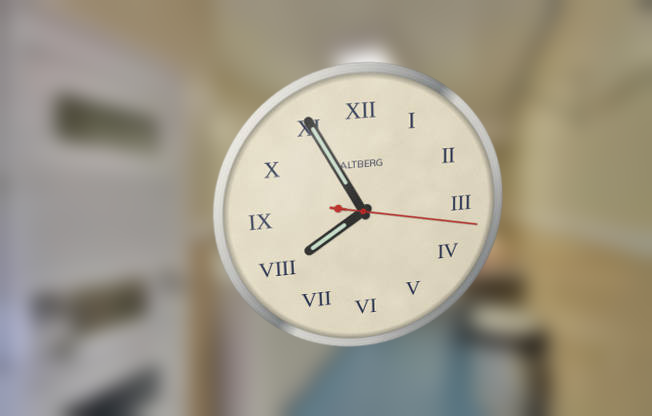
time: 7:55:17
